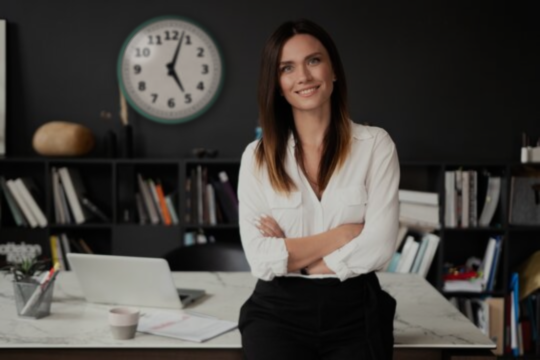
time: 5:03
